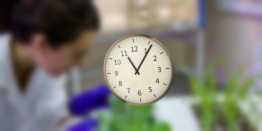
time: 11:06
